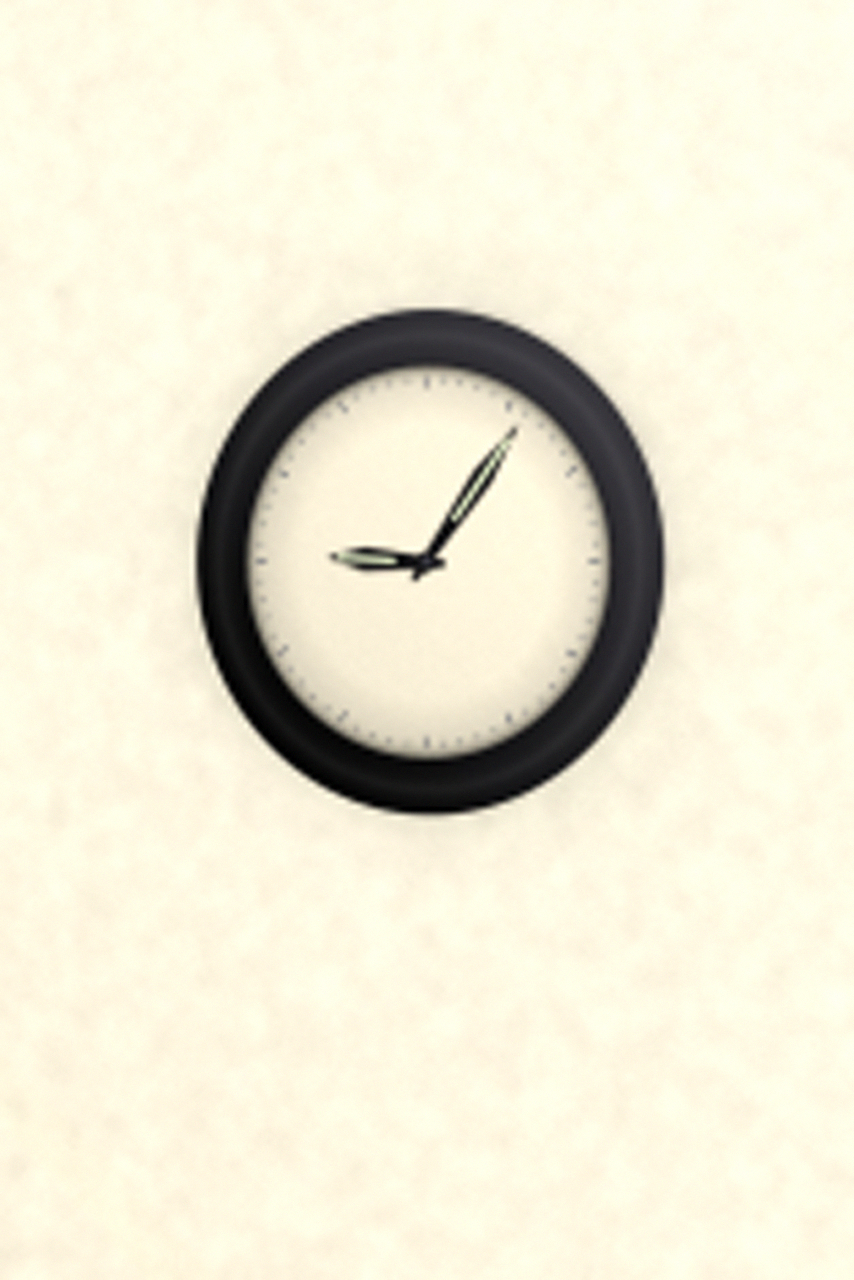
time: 9:06
